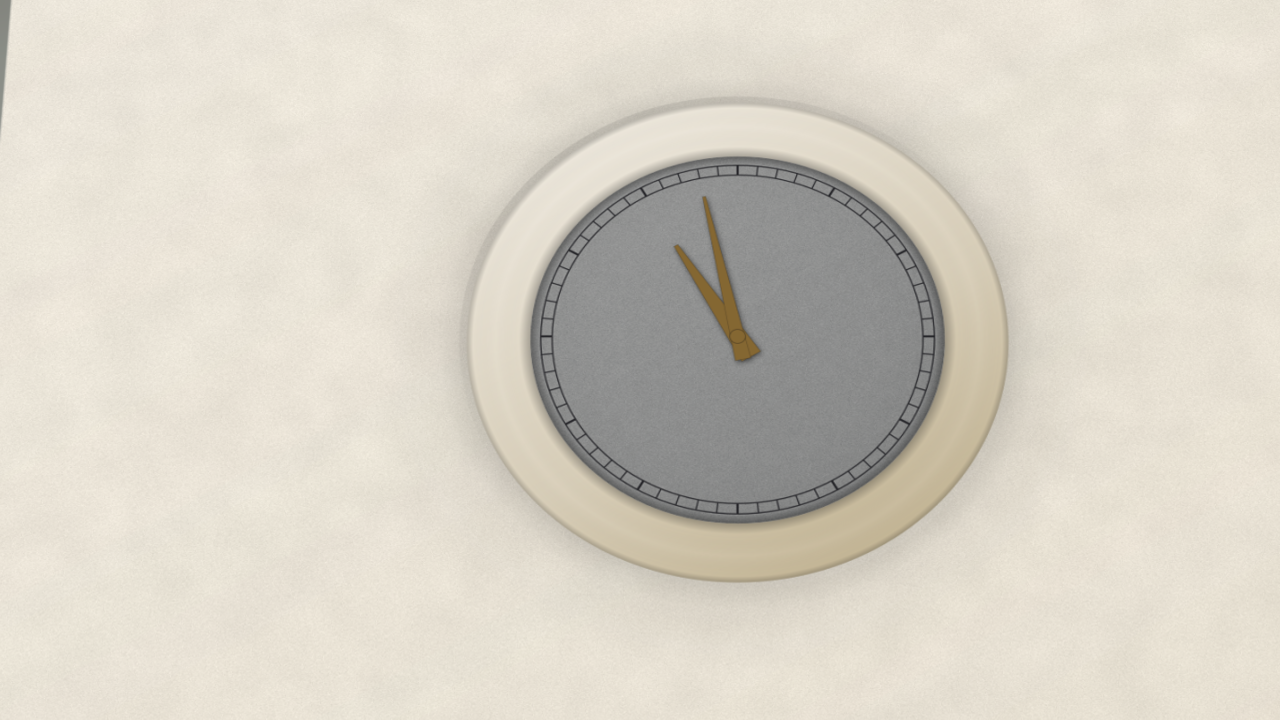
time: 10:58
